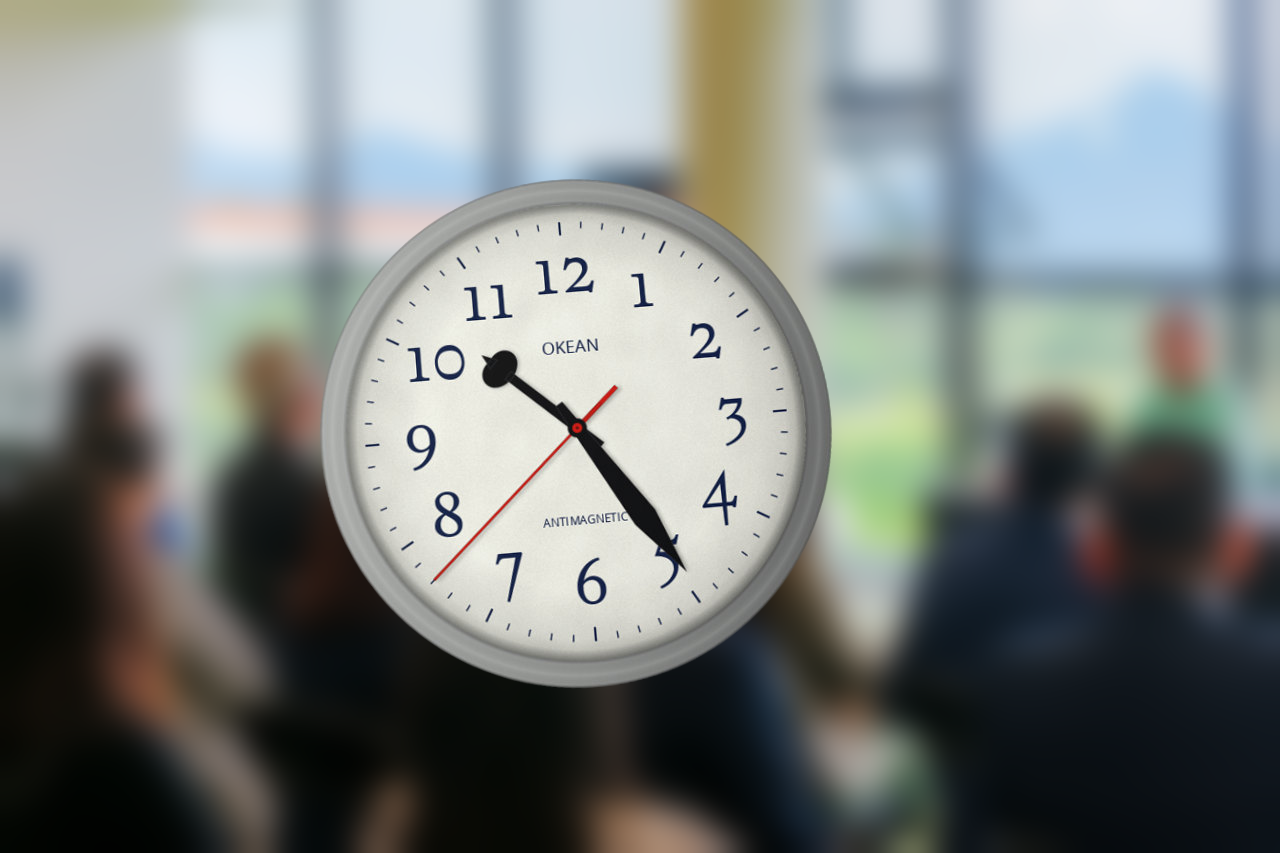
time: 10:24:38
